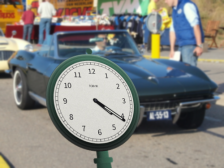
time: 4:21
